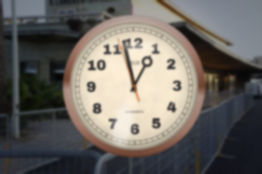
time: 12:57:57
